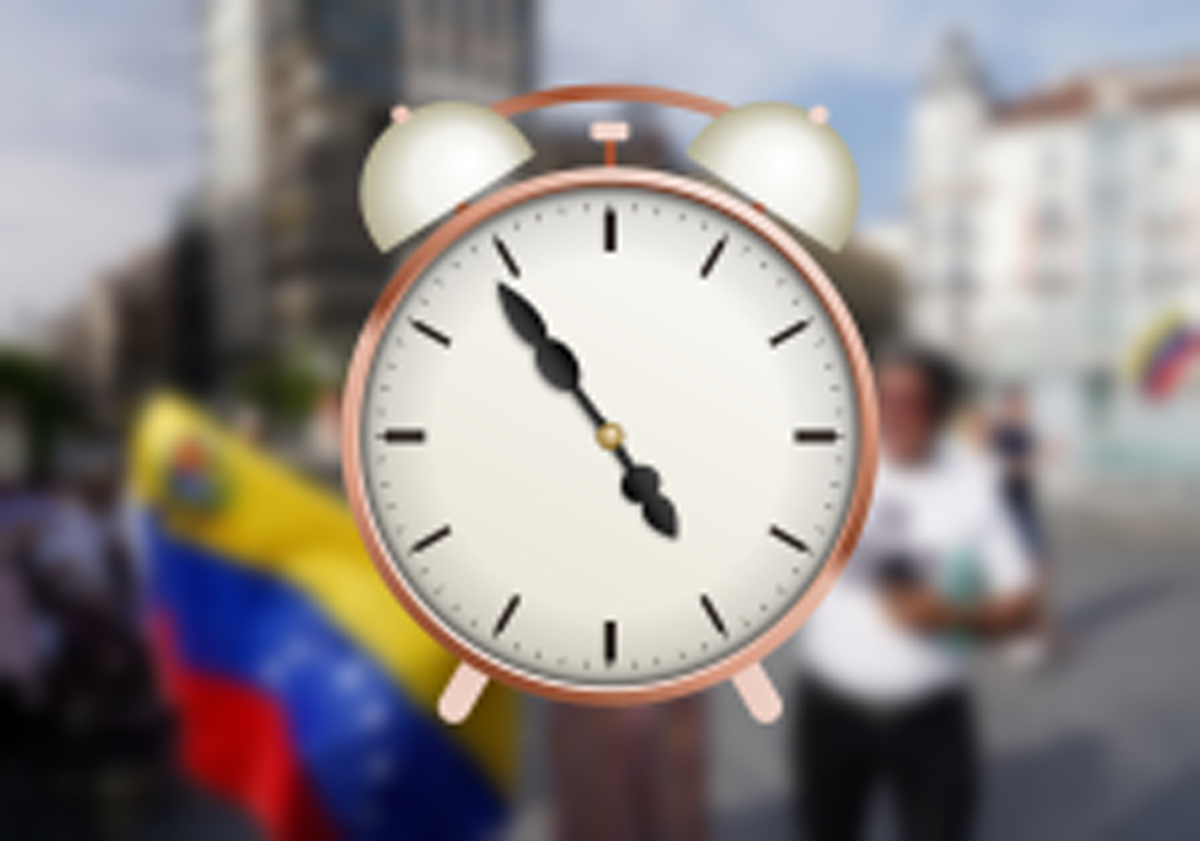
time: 4:54
